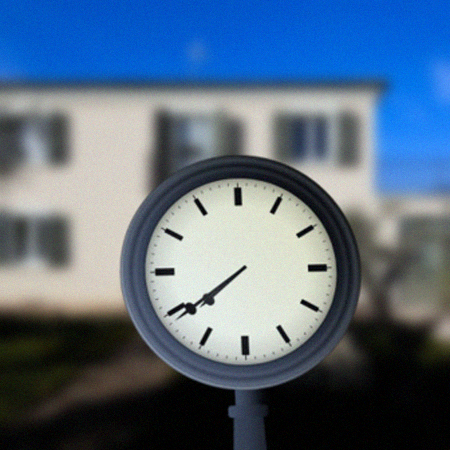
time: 7:39
